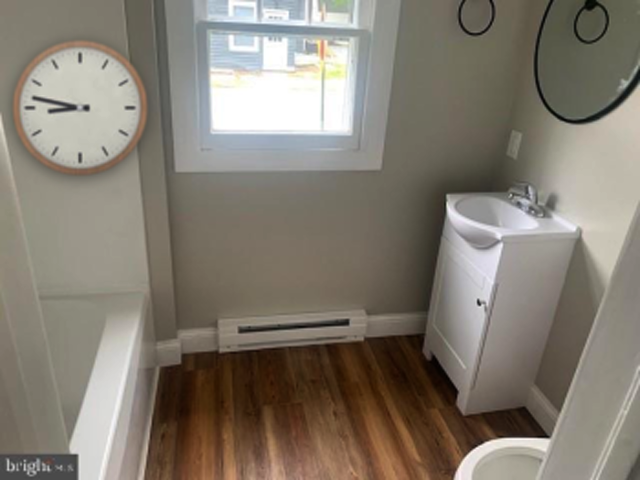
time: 8:47
